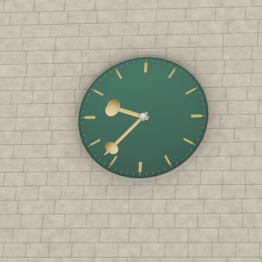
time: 9:37
